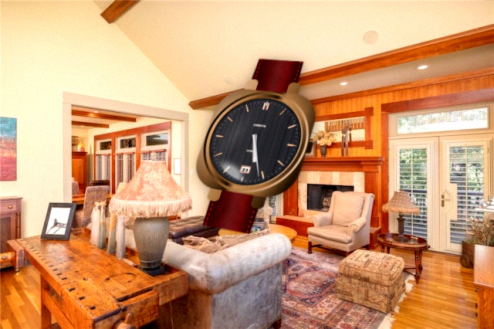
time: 5:26
